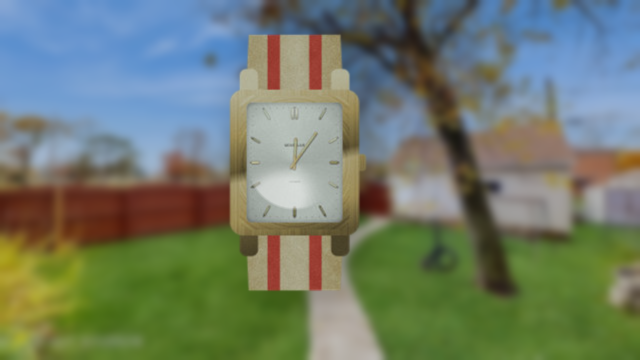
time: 12:06
